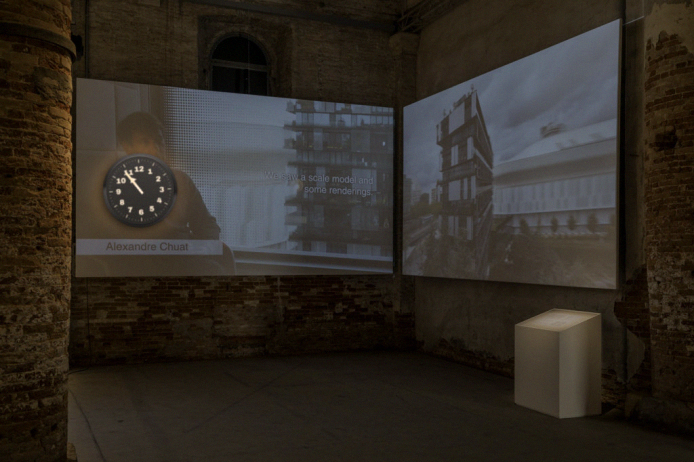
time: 10:54
